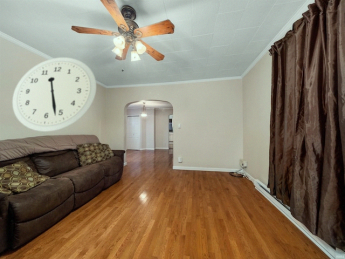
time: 11:27
